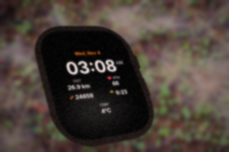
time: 3:08
